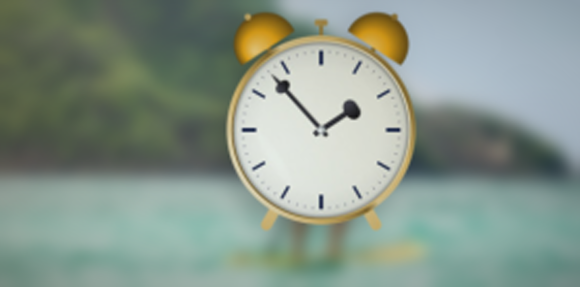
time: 1:53
